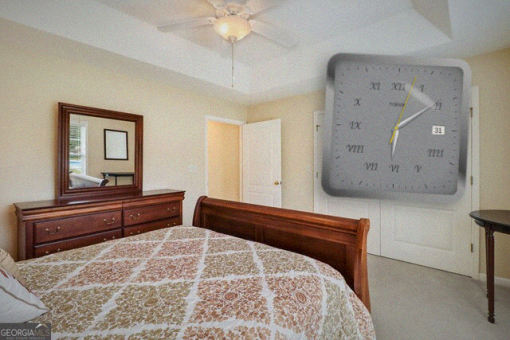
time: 6:09:03
